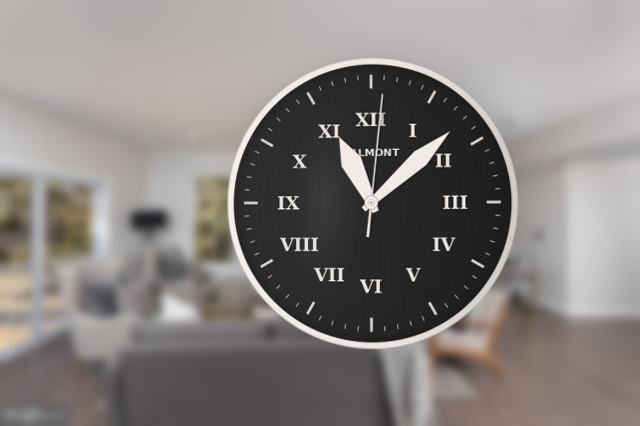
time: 11:08:01
